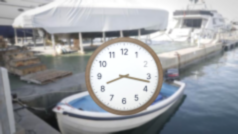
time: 8:17
